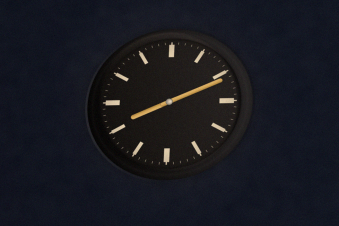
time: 8:11
